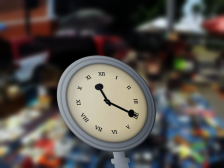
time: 11:20
